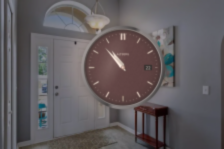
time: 10:53
